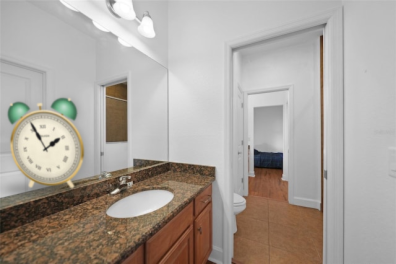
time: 1:56
